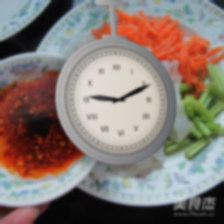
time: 9:11
